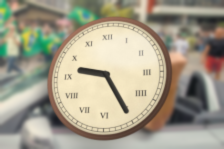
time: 9:25
